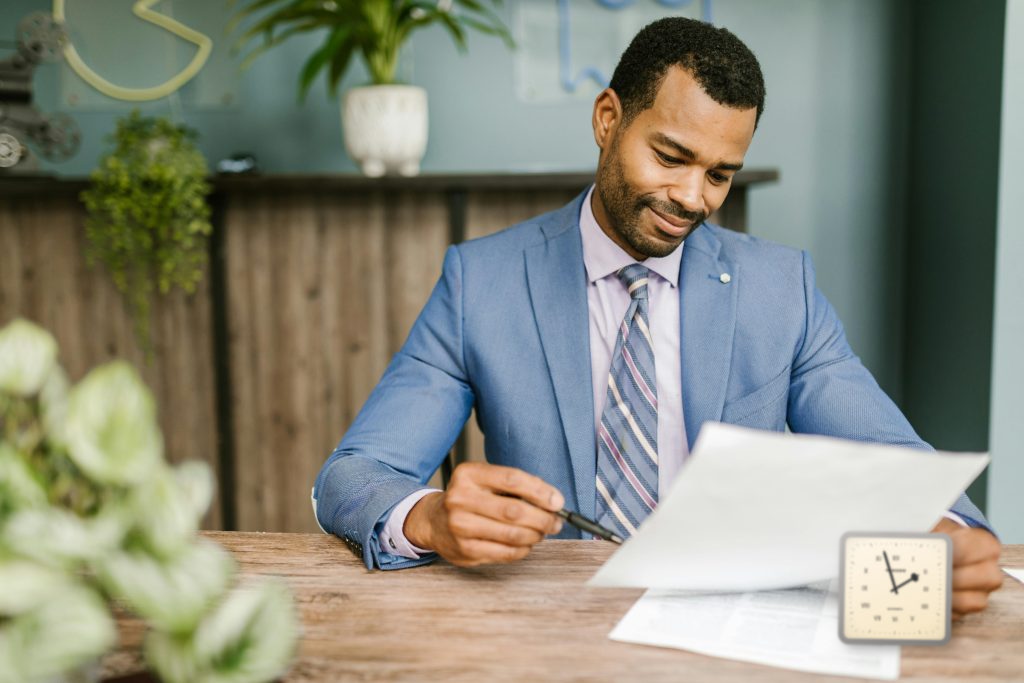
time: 1:57
